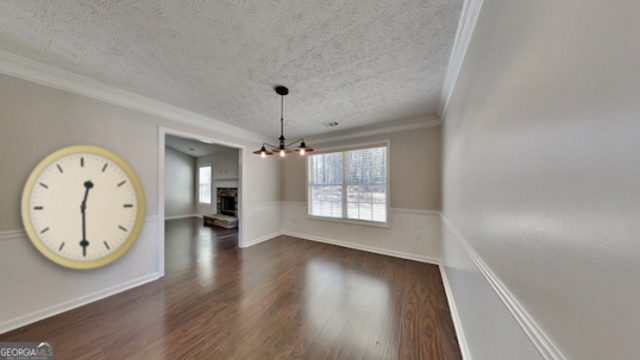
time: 12:30
